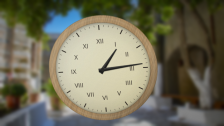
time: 1:14
